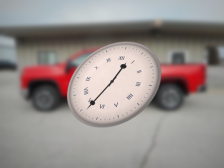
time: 12:34
